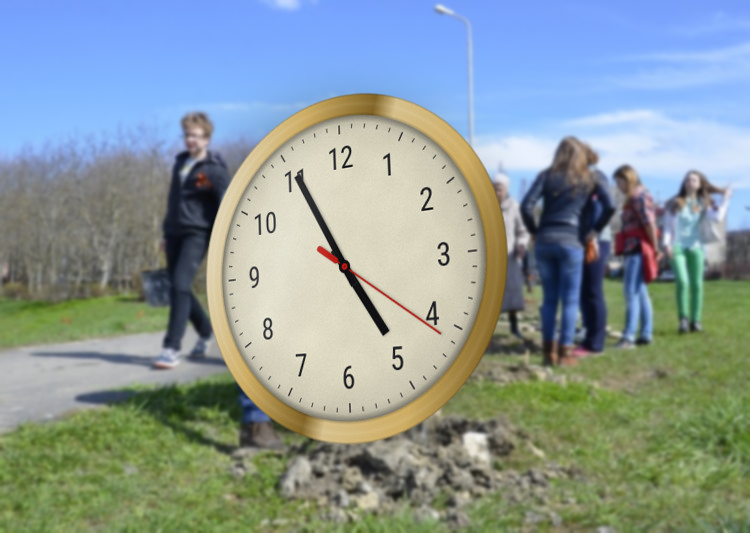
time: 4:55:21
